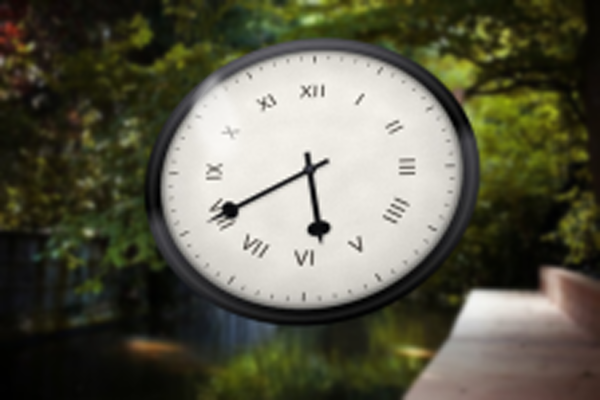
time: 5:40
